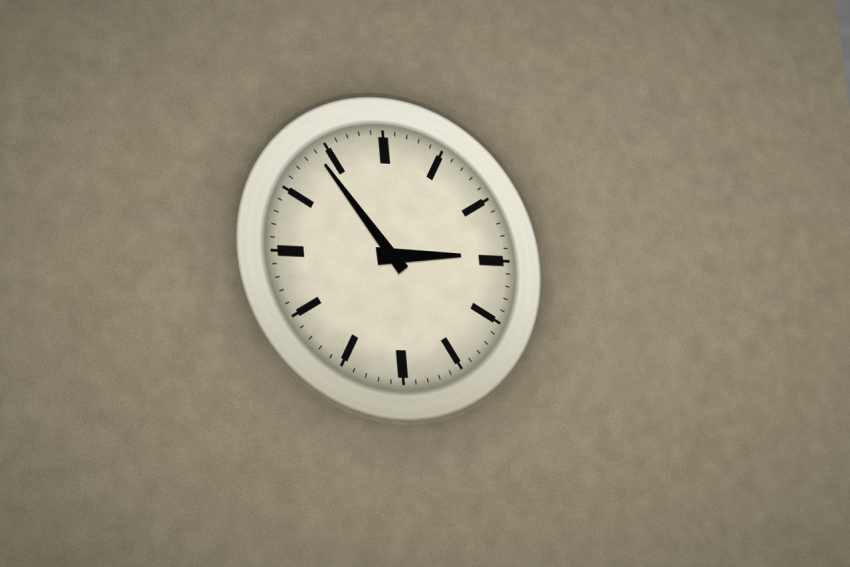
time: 2:54
